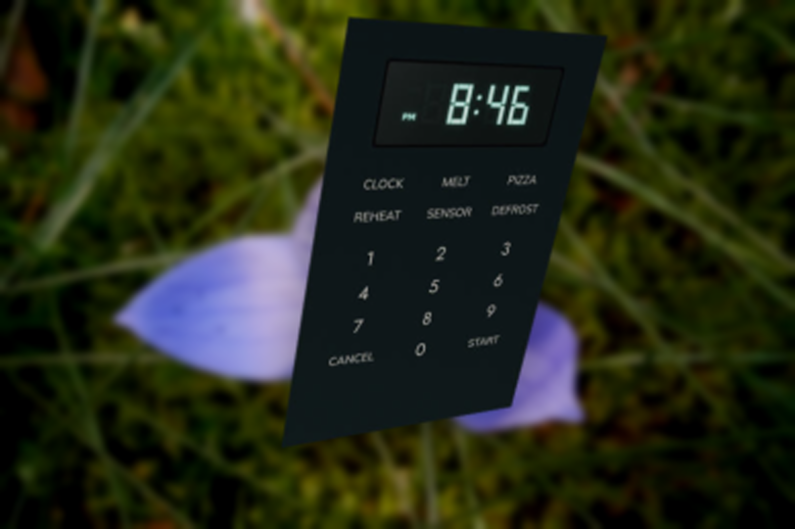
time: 8:46
